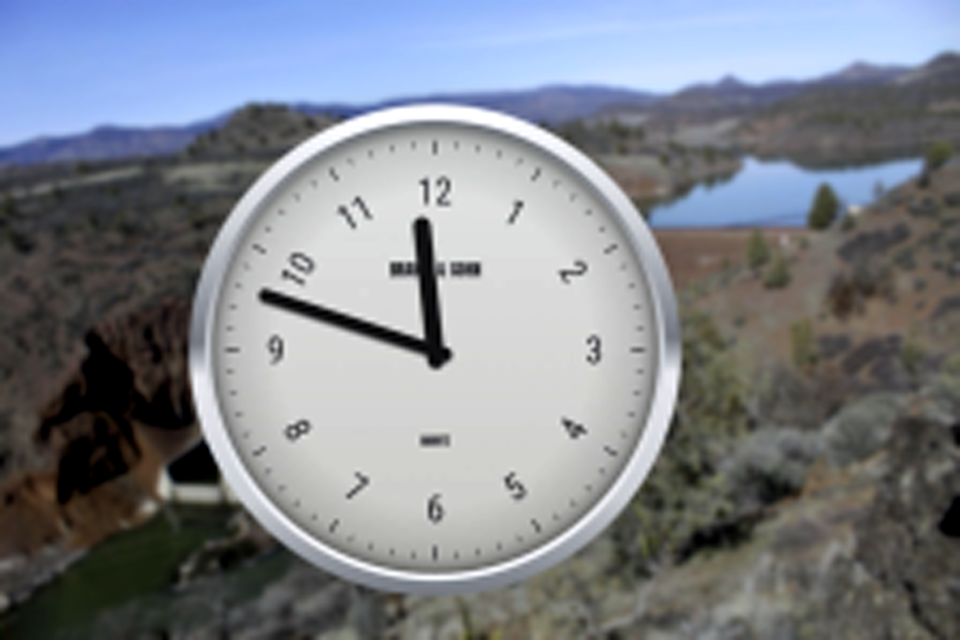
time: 11:48
